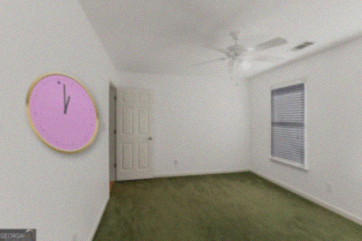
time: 1:02
